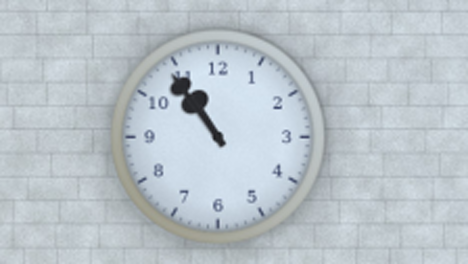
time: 10:54
